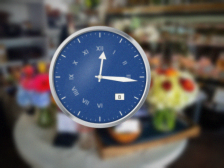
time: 12:16
